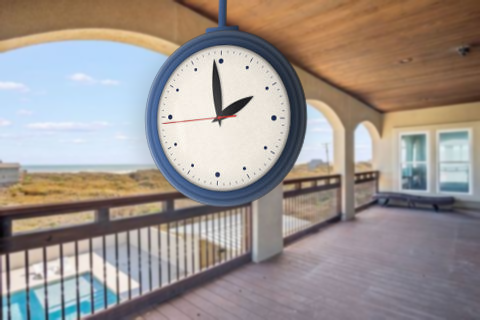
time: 1:58:44
